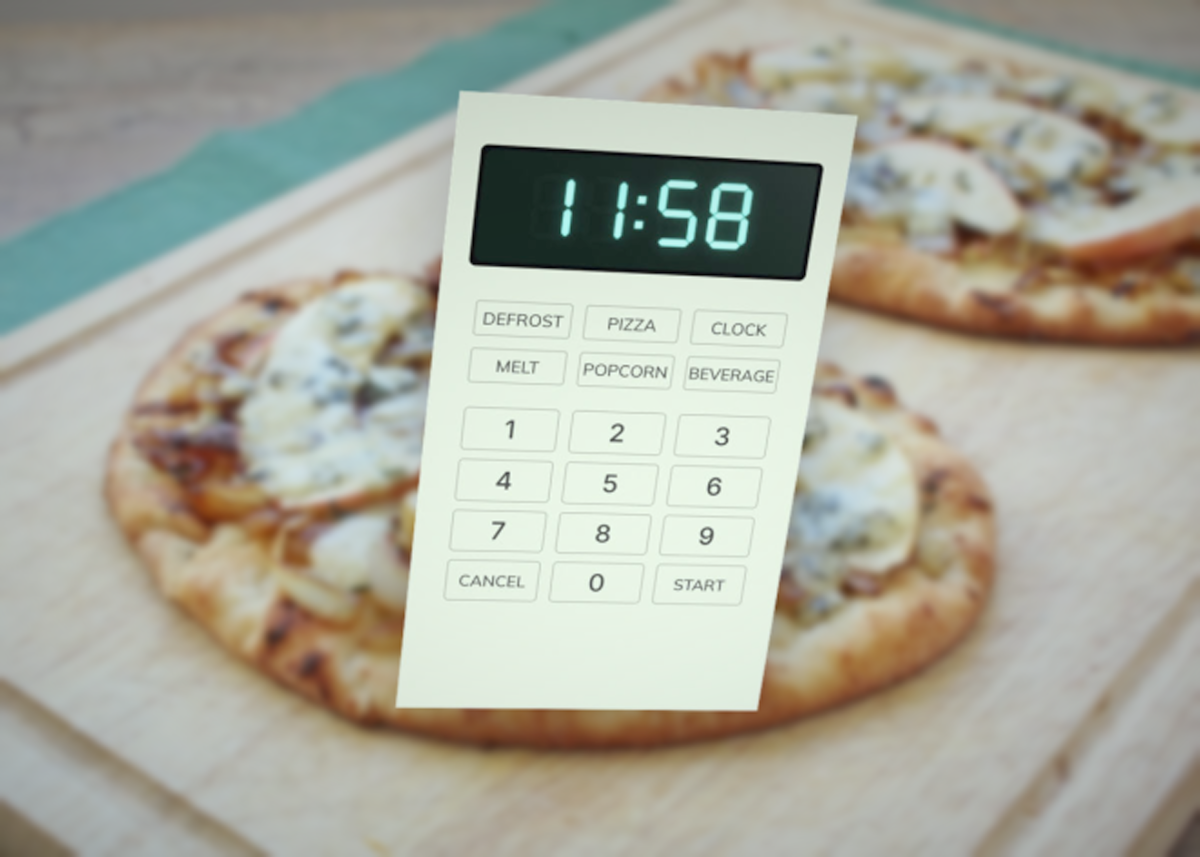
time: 11:58
